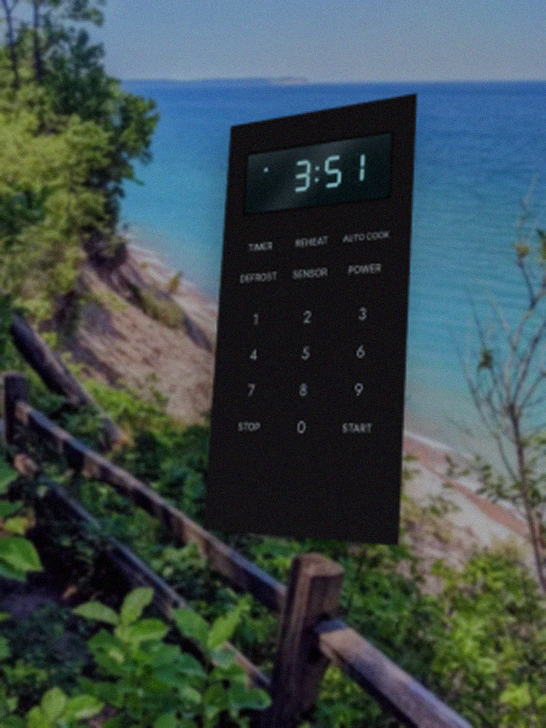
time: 3:51
